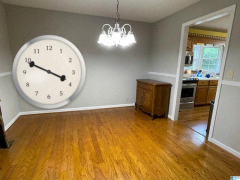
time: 3:49
